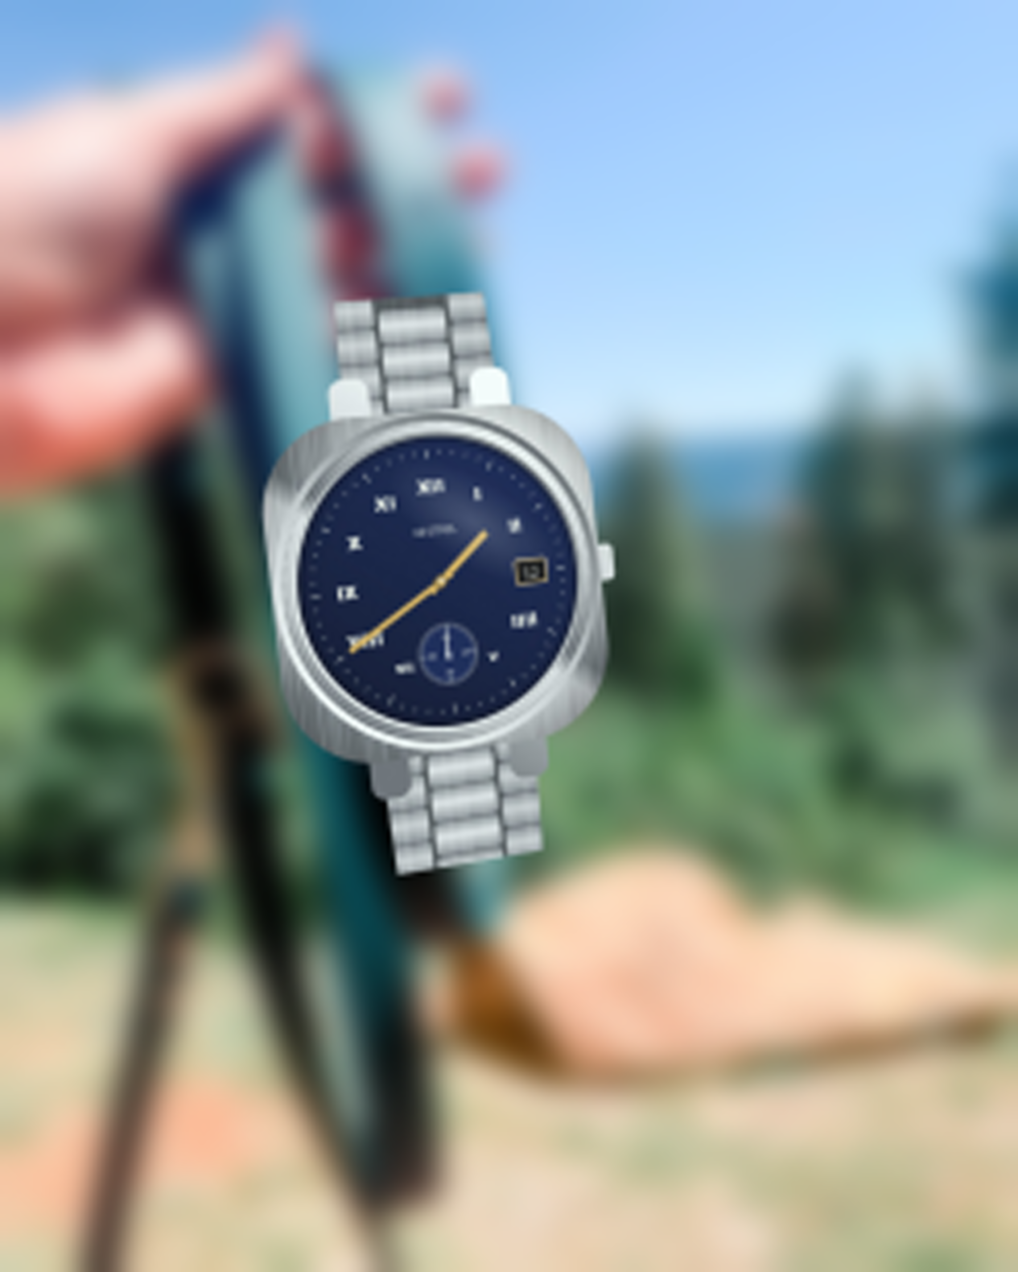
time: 1:40
